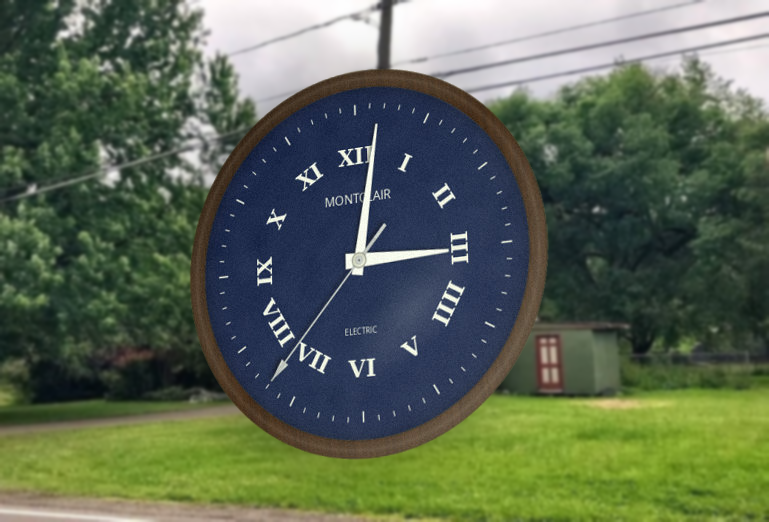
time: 3:01:37
